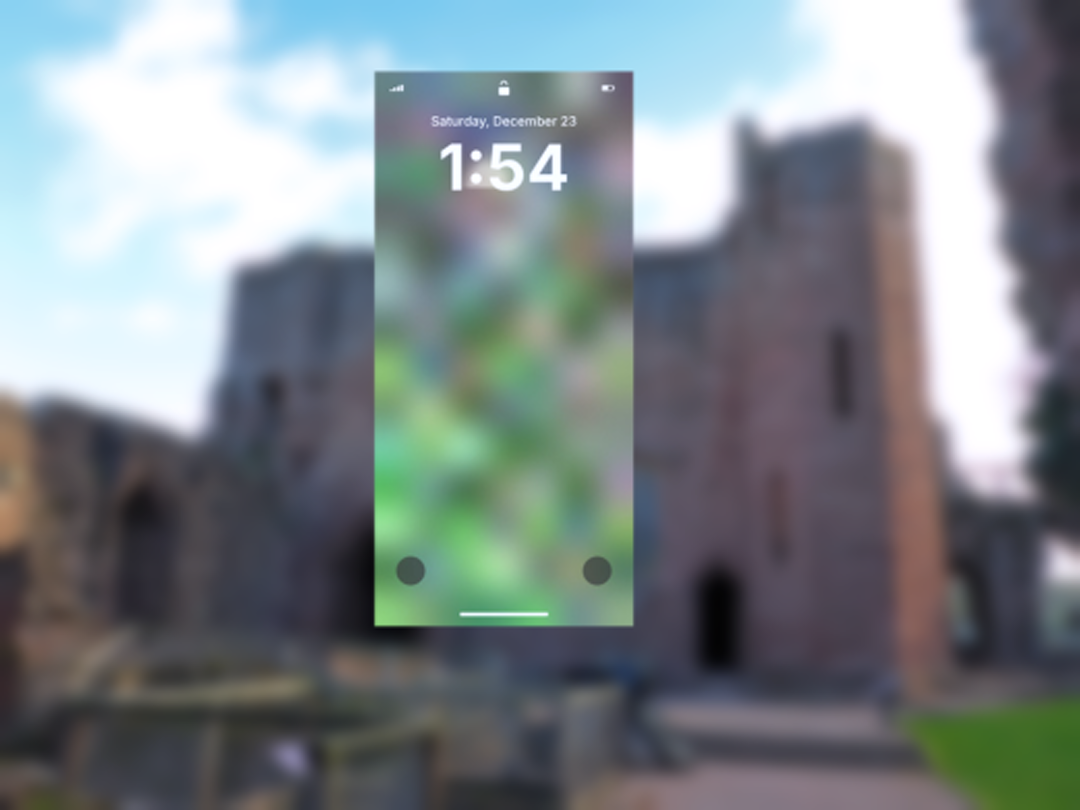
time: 1:54
